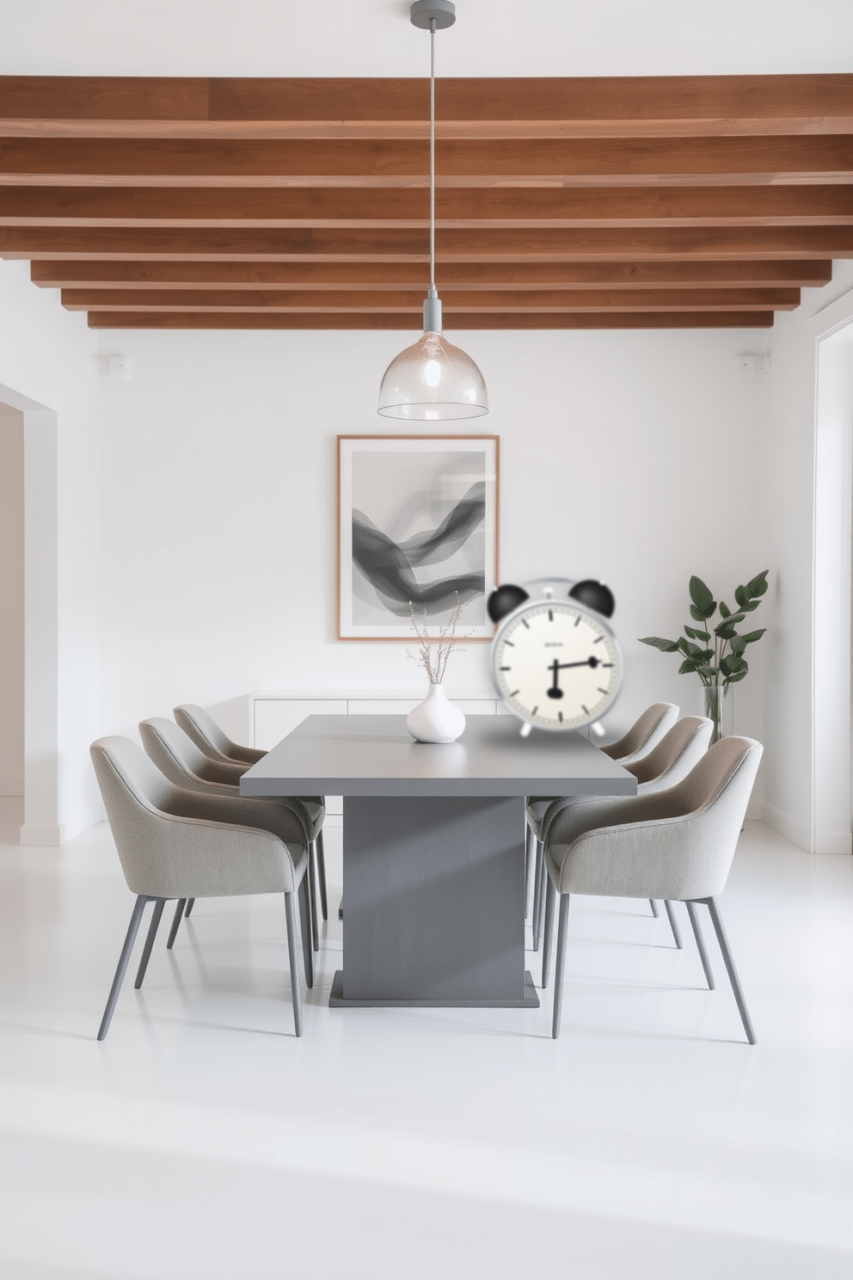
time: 6:14
